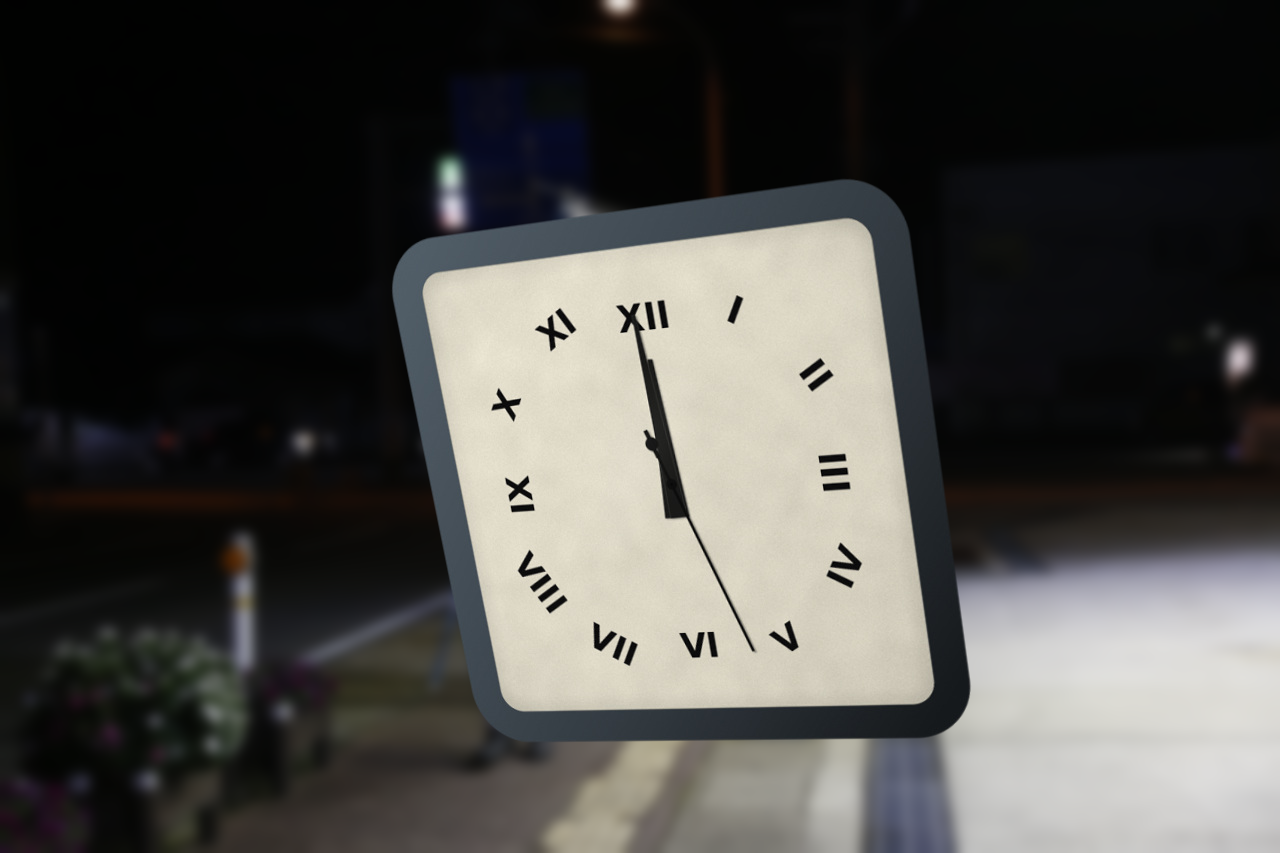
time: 11:59:27
